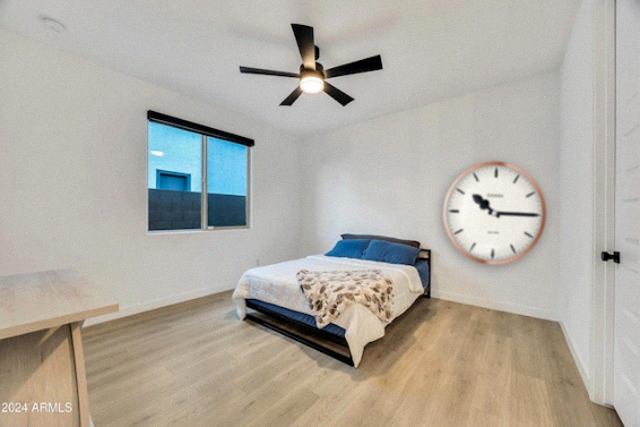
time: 10:15
